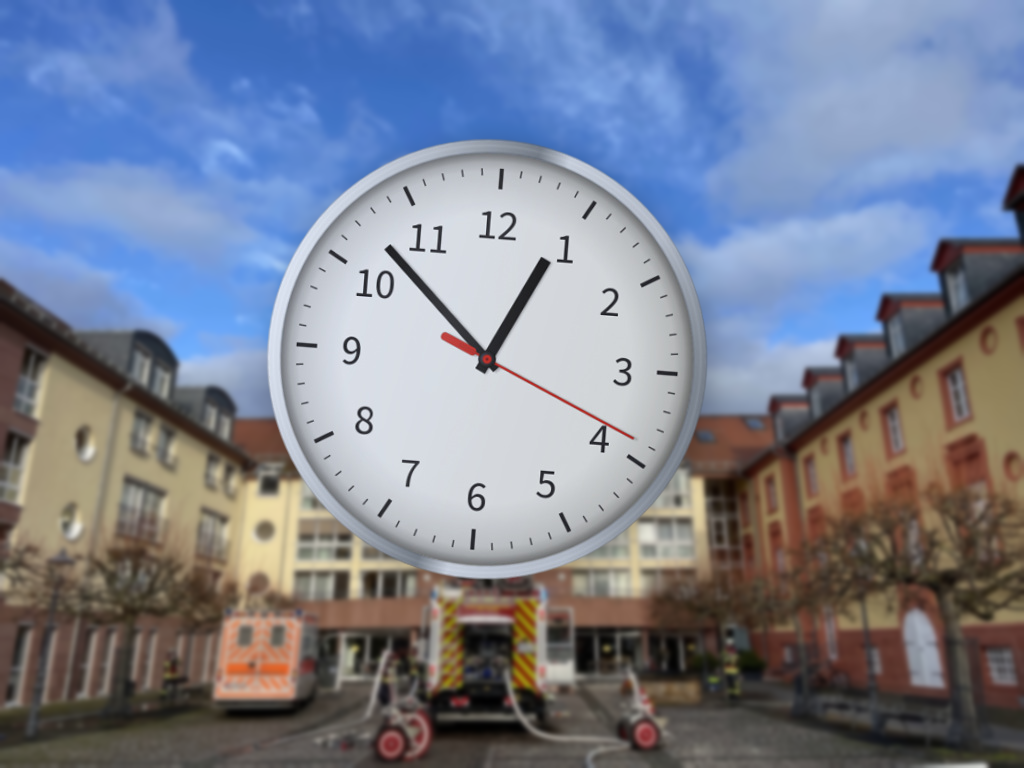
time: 12:52:19
